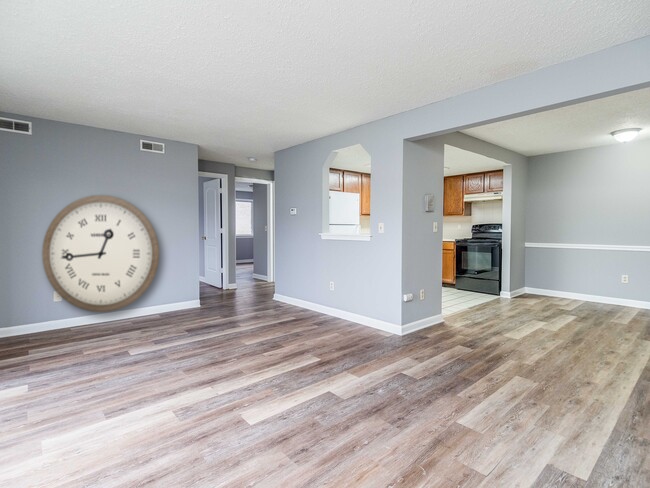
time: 12:44
